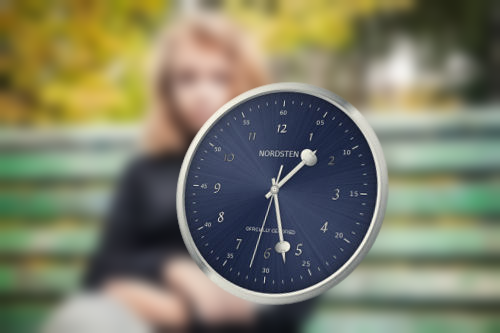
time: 1:27:32
